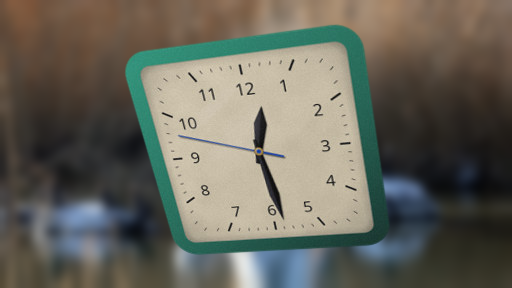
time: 12:28:48
